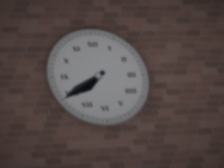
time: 7:40
